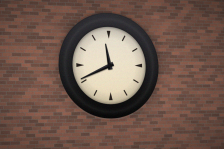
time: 11:41
